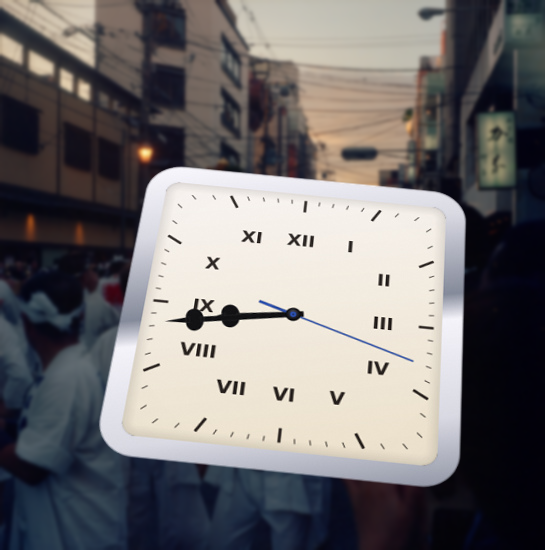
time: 8:43:18
